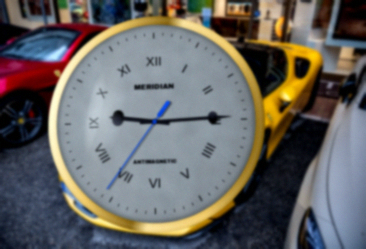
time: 9:14:36
